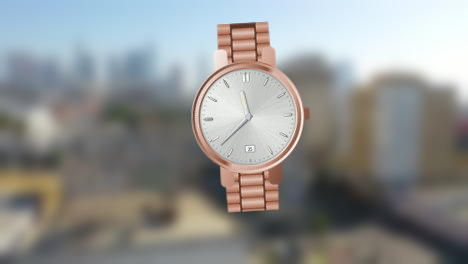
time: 11:38
